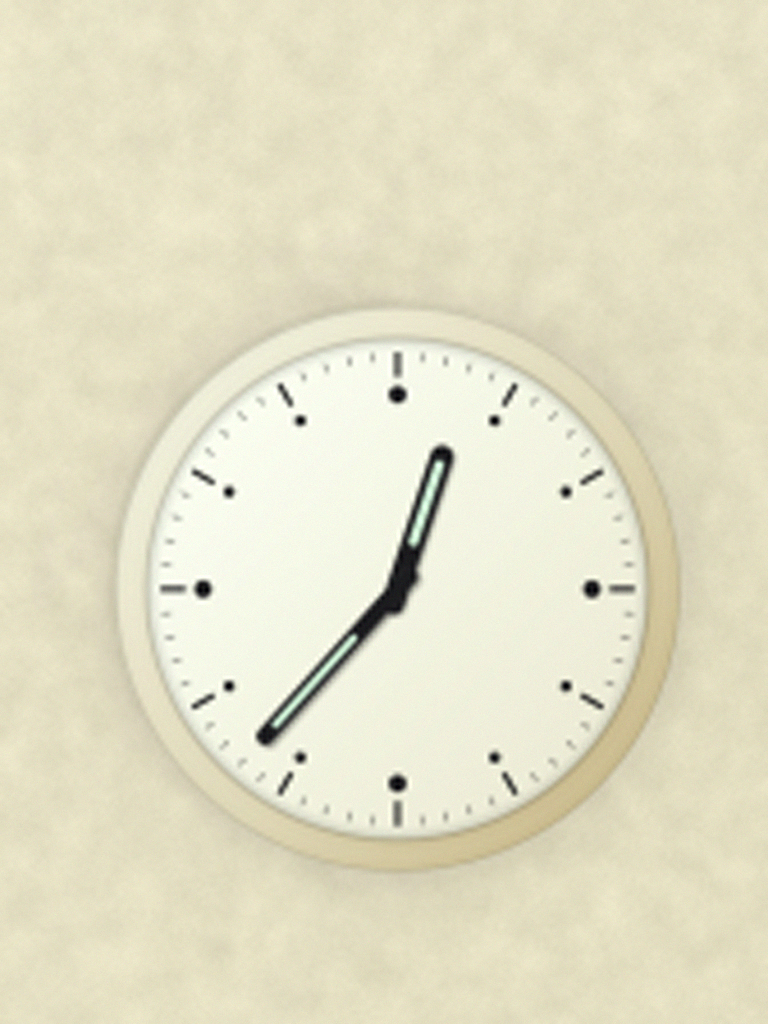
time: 12:37
